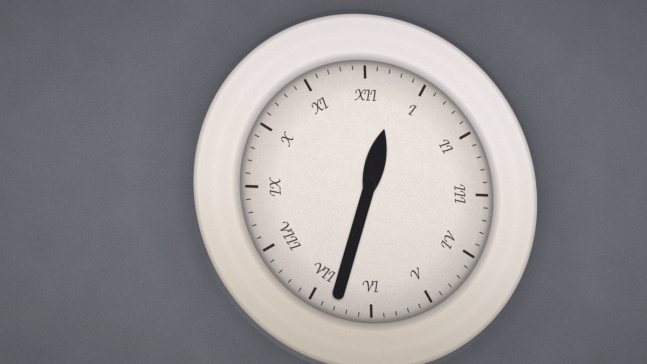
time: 12:33
